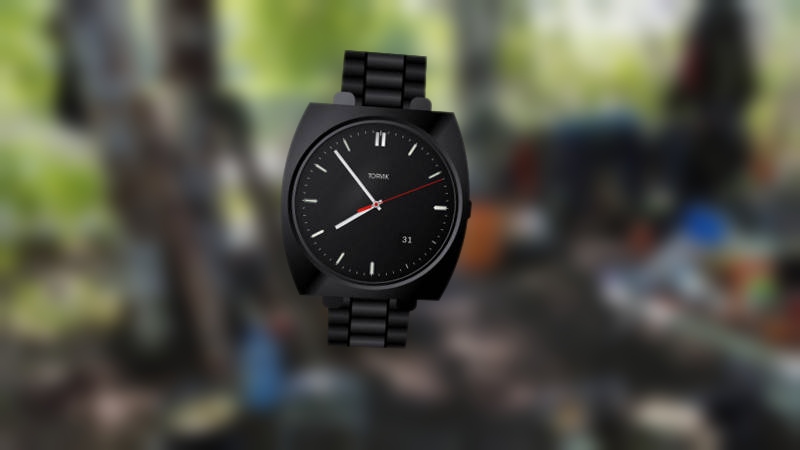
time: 7:53:11
